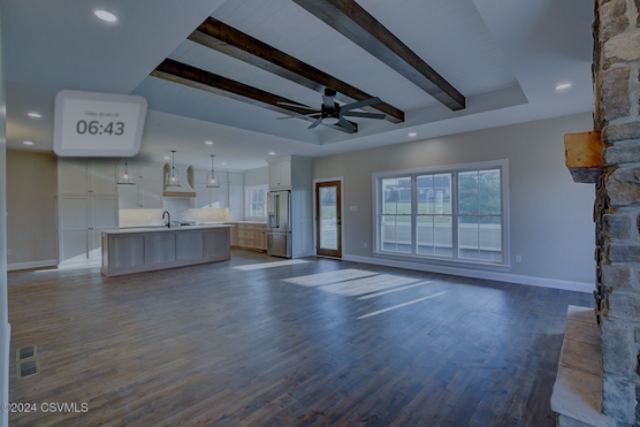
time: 6:43
